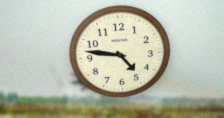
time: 4:47
